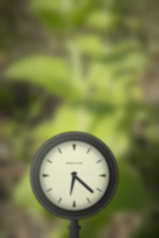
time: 6:22
